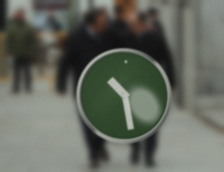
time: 10:28
